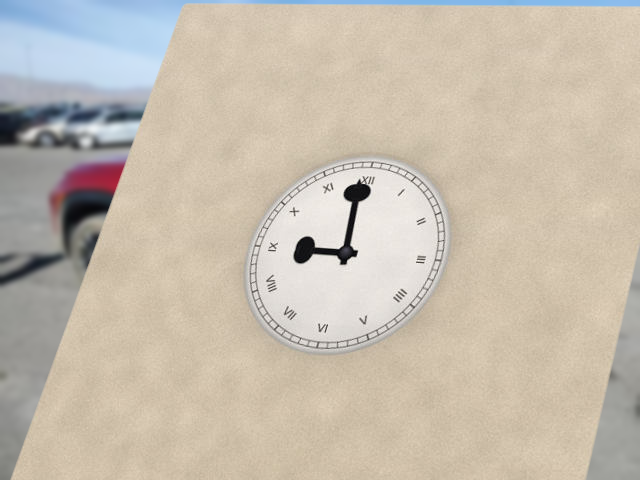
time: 8:59
